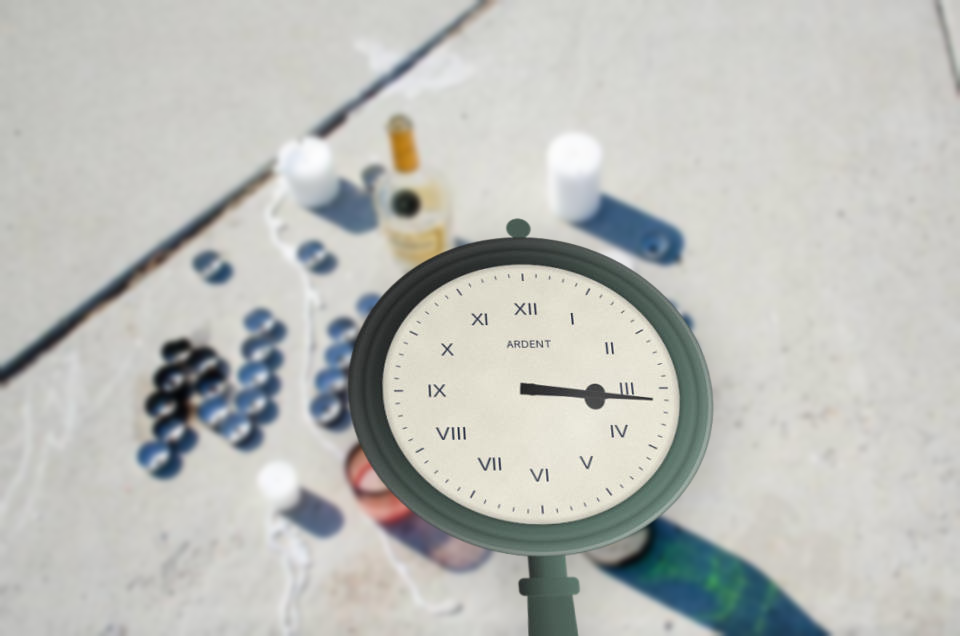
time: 3:16
